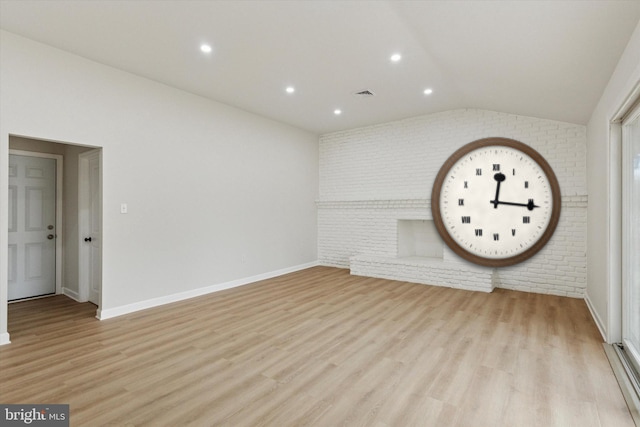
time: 12:16
